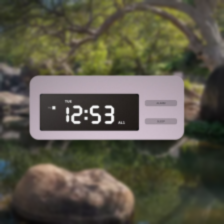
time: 12:53
